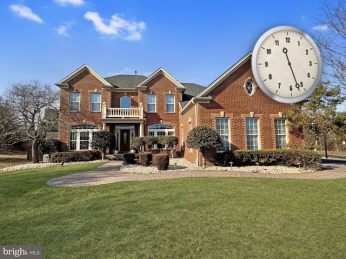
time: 11:27
